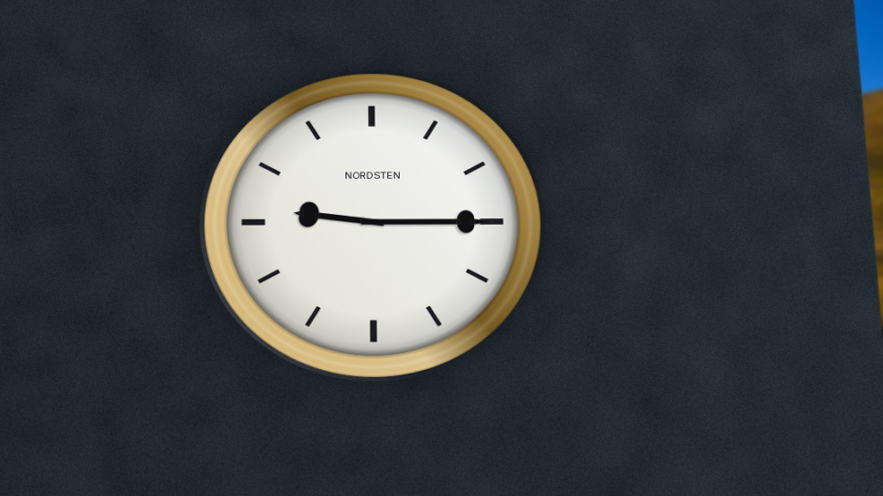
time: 9:15
